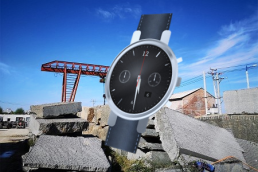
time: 5:29
